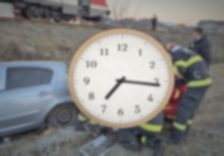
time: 7:16
